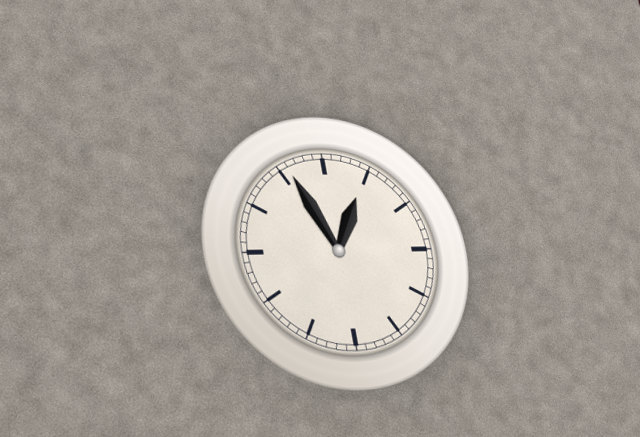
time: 12:56
